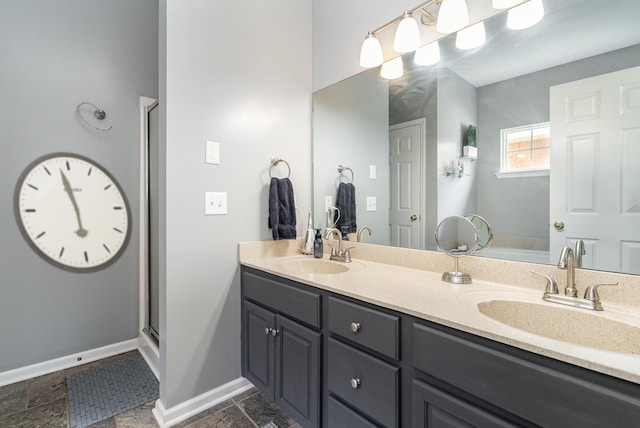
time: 5:58
